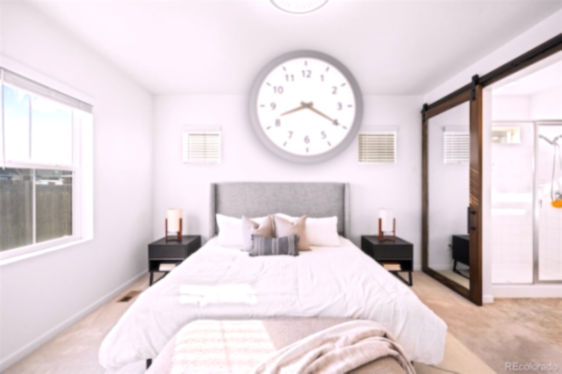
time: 8:20
